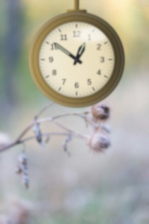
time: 12:51
